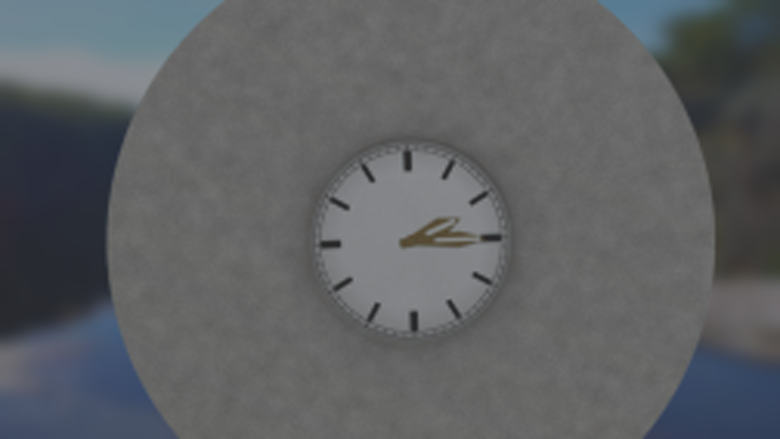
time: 2:15
